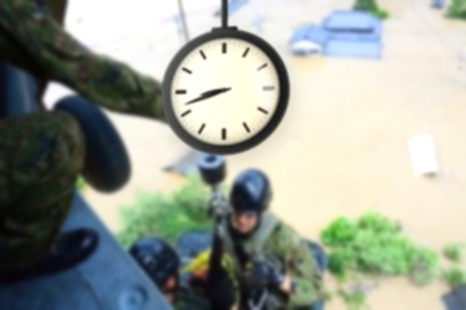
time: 8:42
